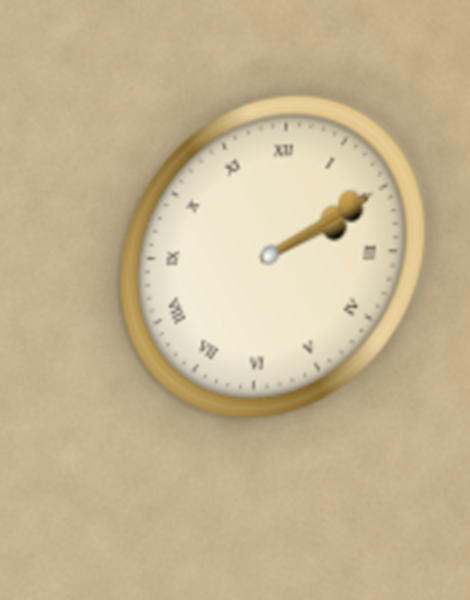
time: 2:10
